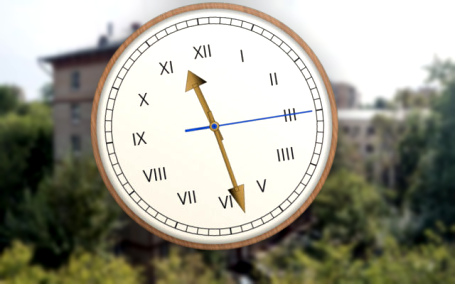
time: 11:28:15
